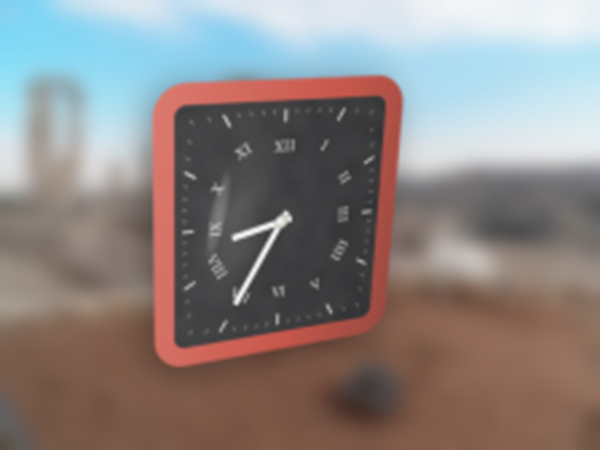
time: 8:35
